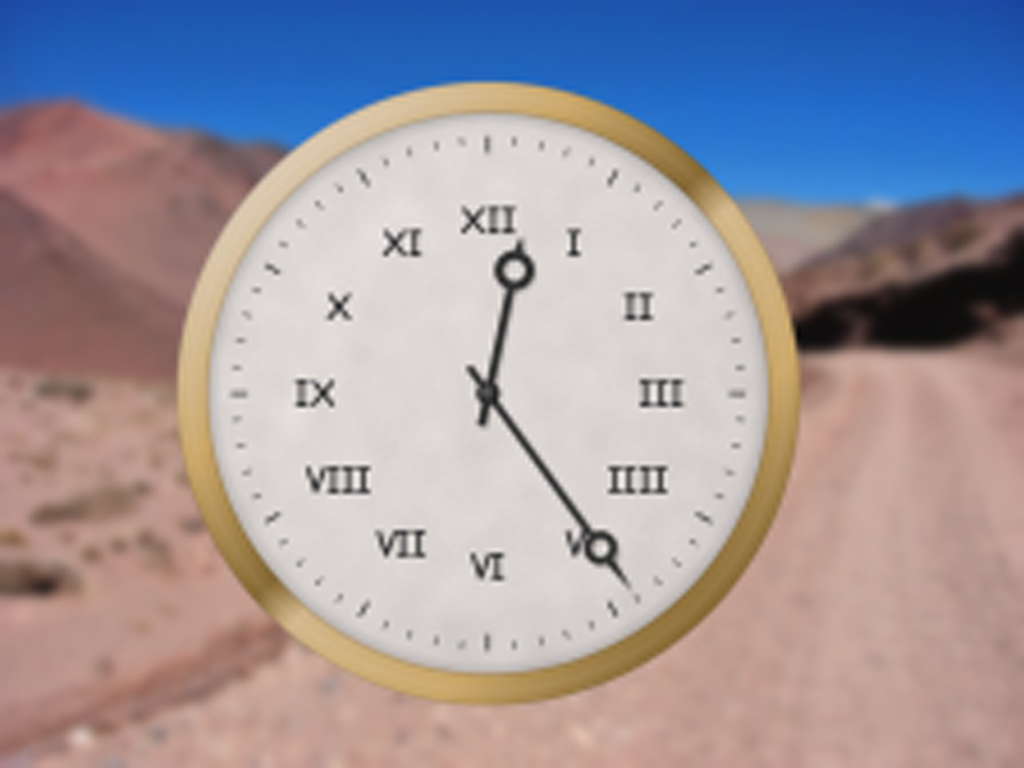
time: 12:24
